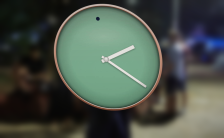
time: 2:22
